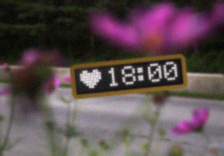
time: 18:00
